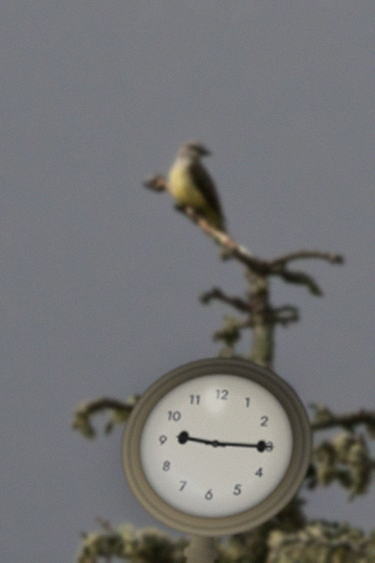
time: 9:15
